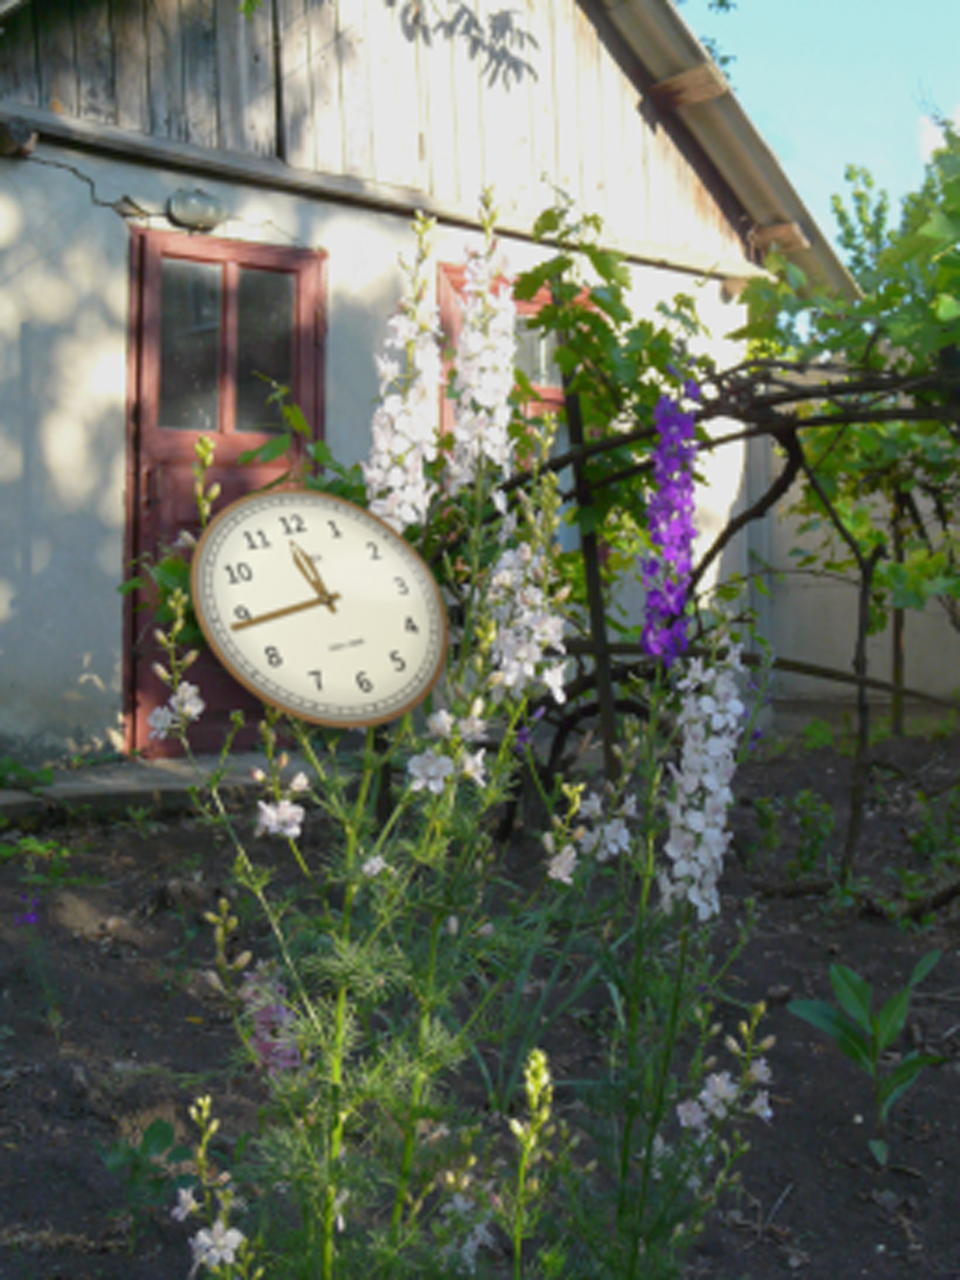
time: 11:44
